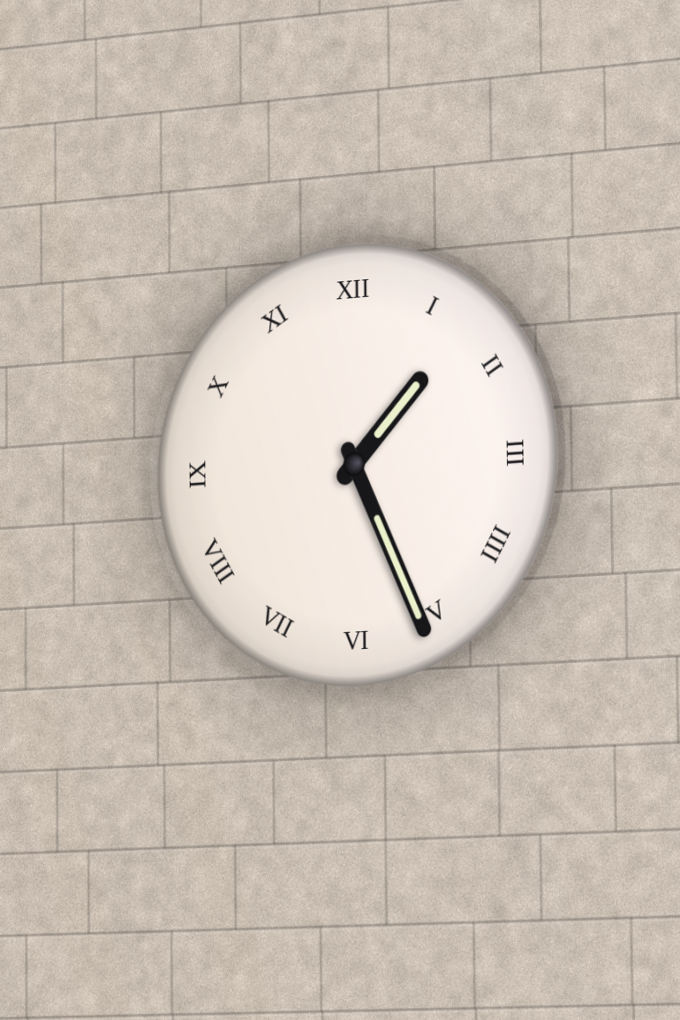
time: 1:26
